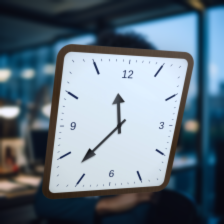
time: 11:37
